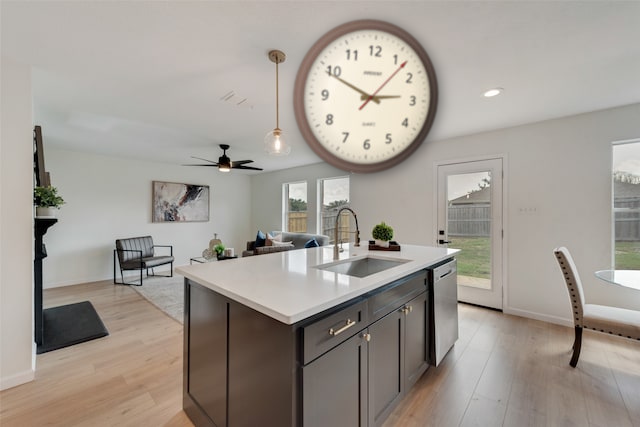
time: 2:49:07
